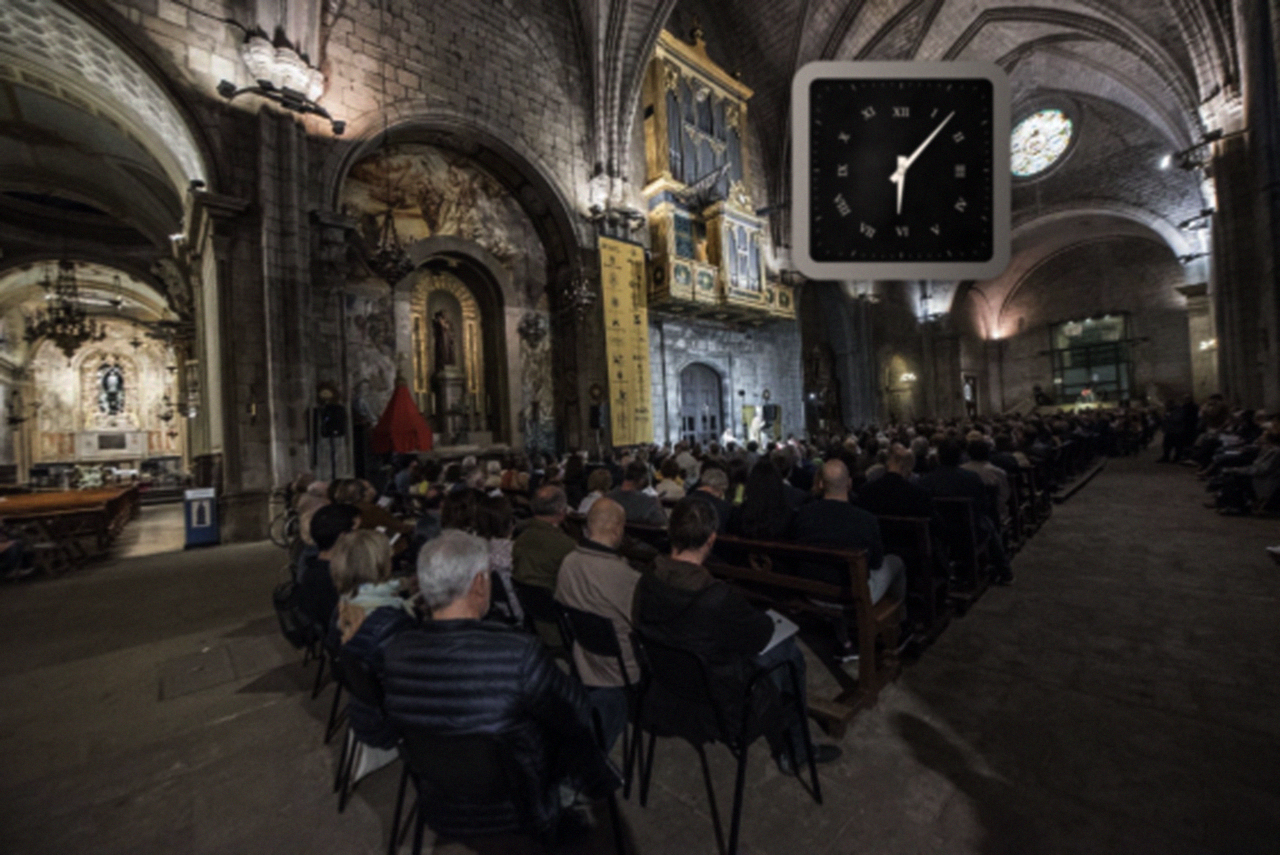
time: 6:07
